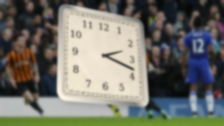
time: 2:18
